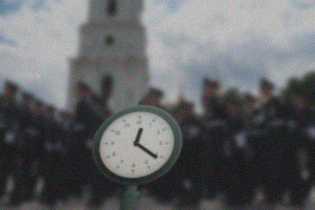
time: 12:21
